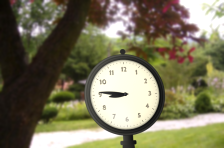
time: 8:46
